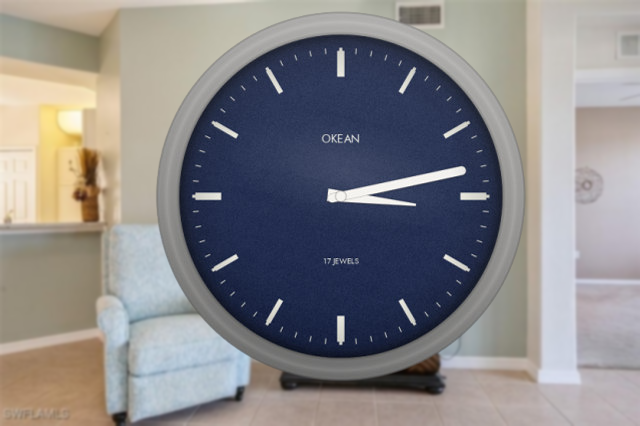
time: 3:13
